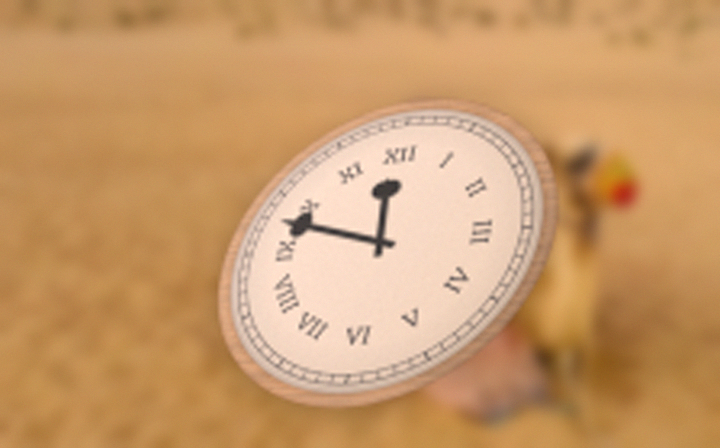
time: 11:48
